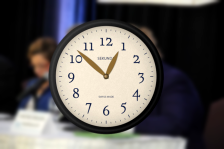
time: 12:52
